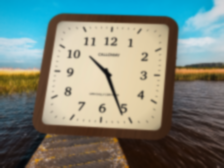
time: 10:26
